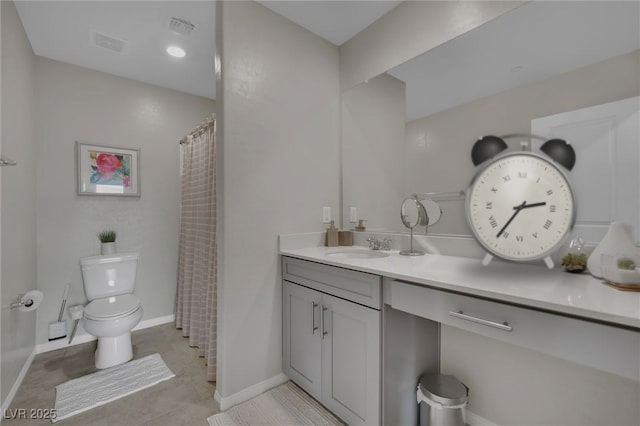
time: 2:36
